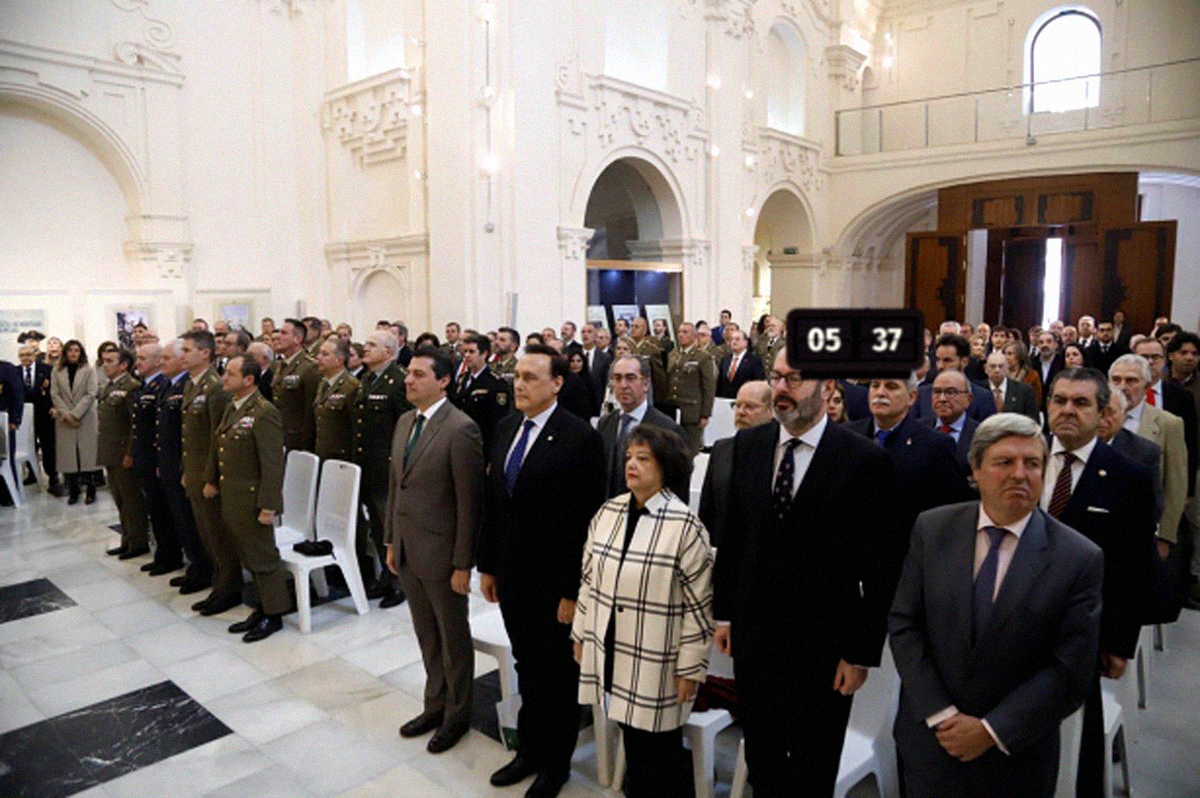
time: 5:37
